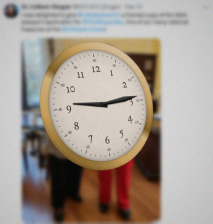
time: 9:14
